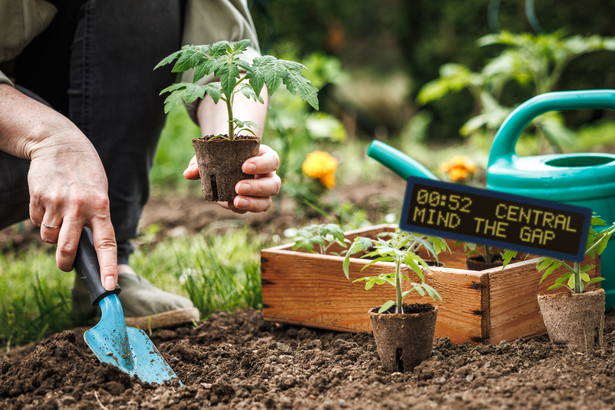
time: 0:52
